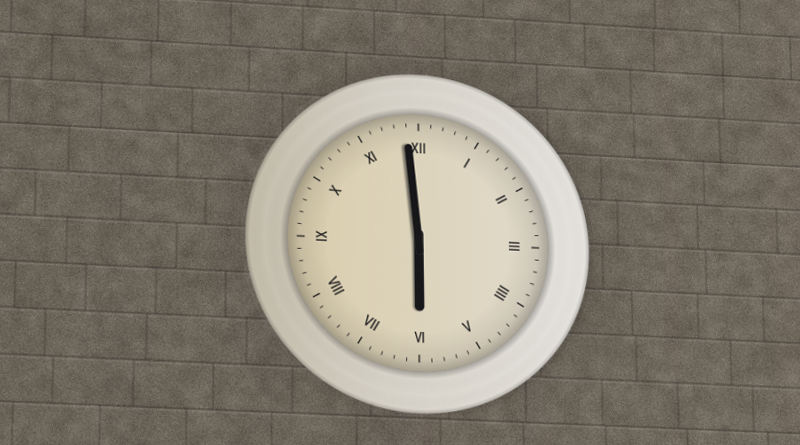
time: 5:59
